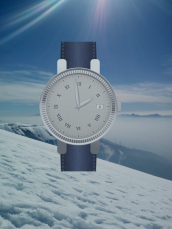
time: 1:59
